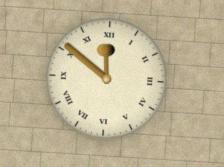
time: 11:51
